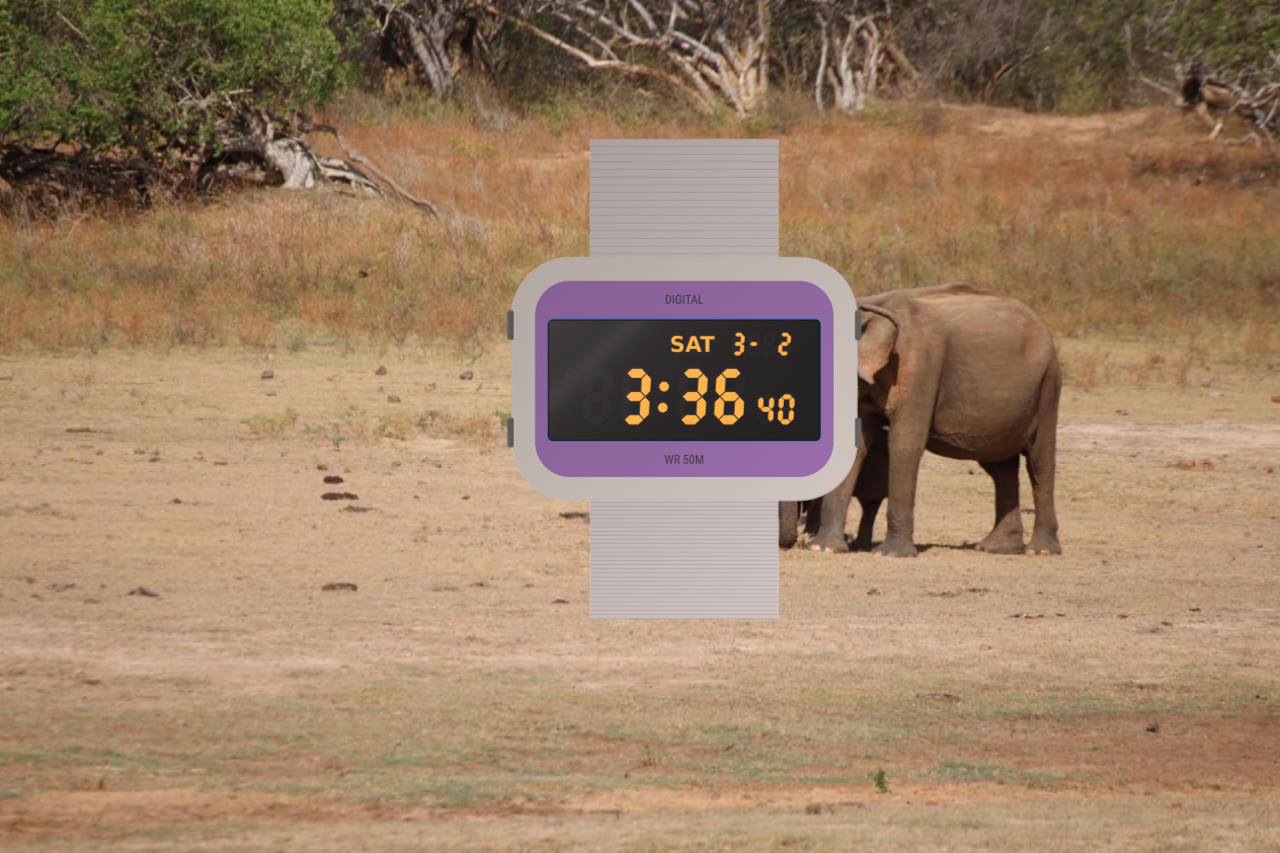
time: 3:36:40
